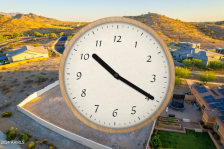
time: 10:20
